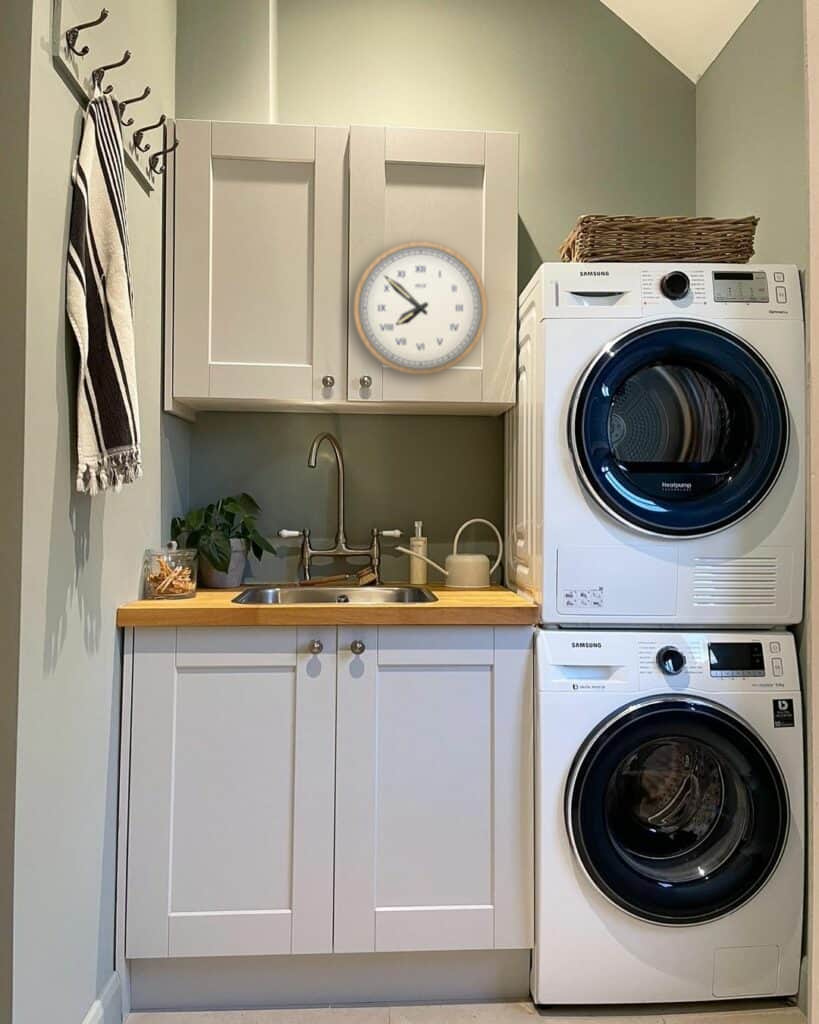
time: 7:52
